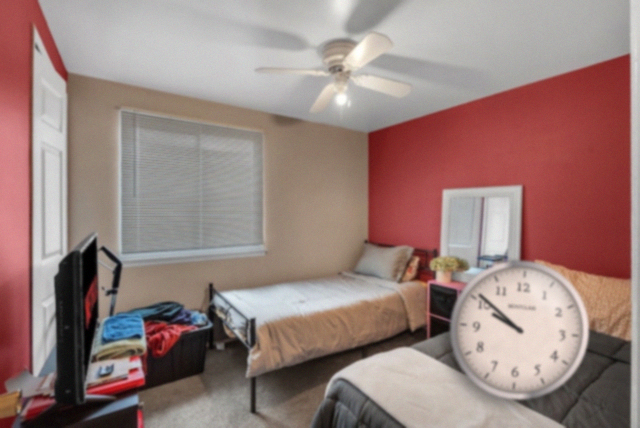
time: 9:51
